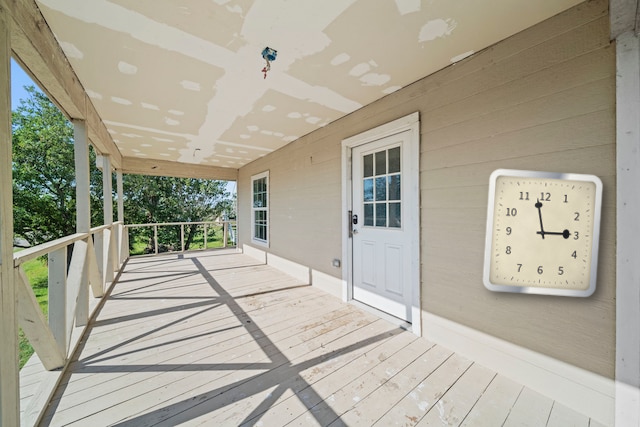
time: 2:58
